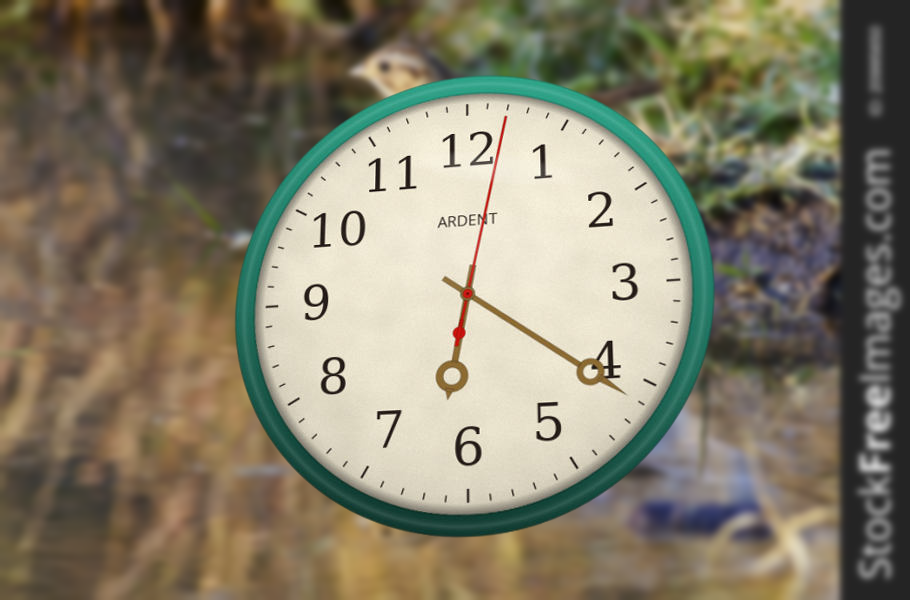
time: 6:21:02
